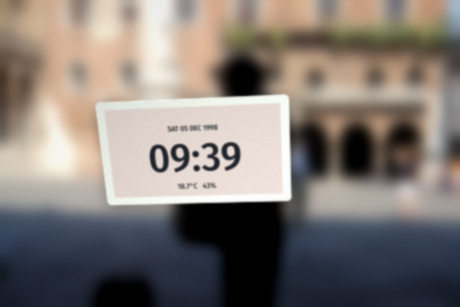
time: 9:39
